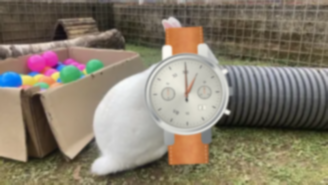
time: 1:00
